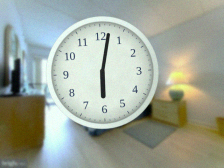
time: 6:02
